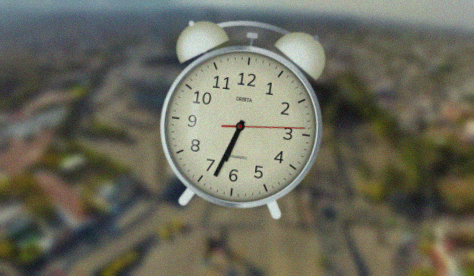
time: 6:33:14
